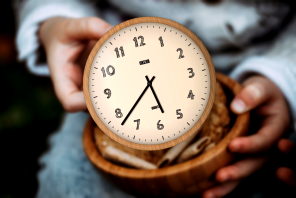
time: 5:38
